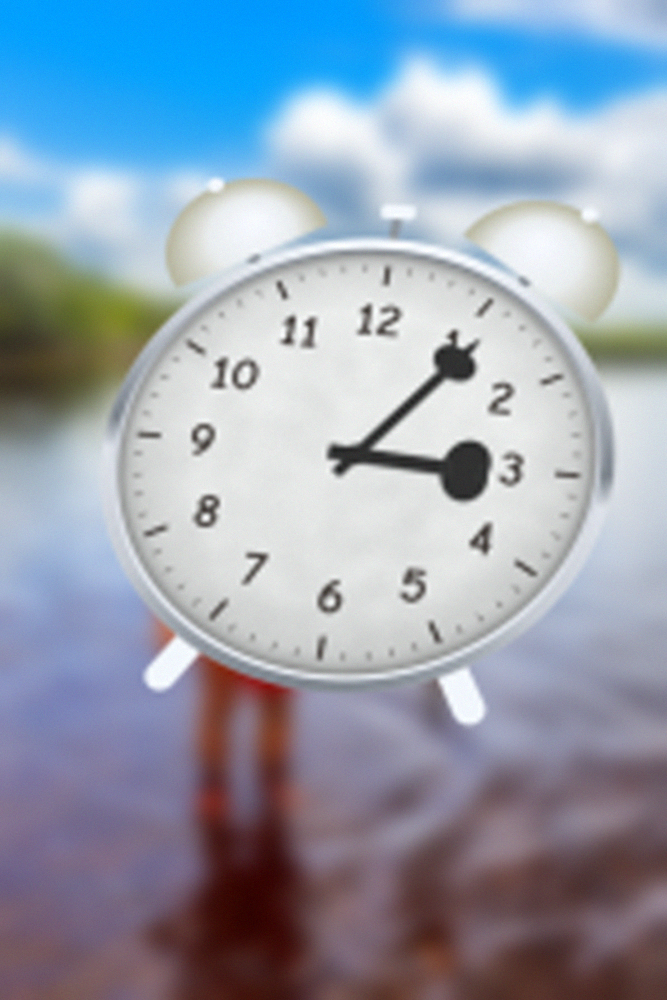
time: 3:06
